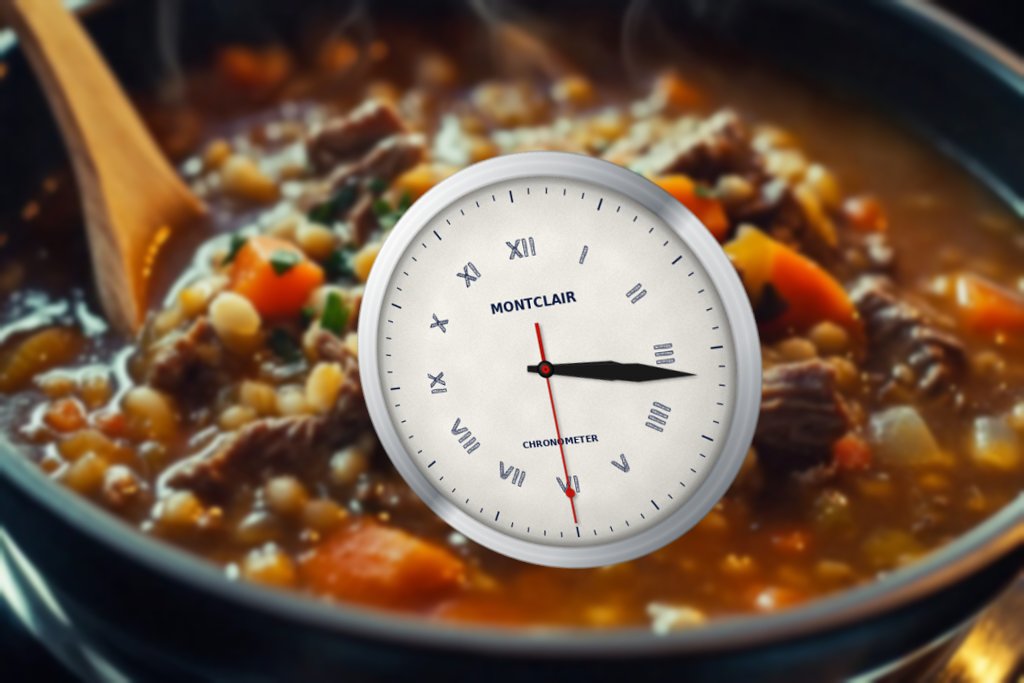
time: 3:16:30
